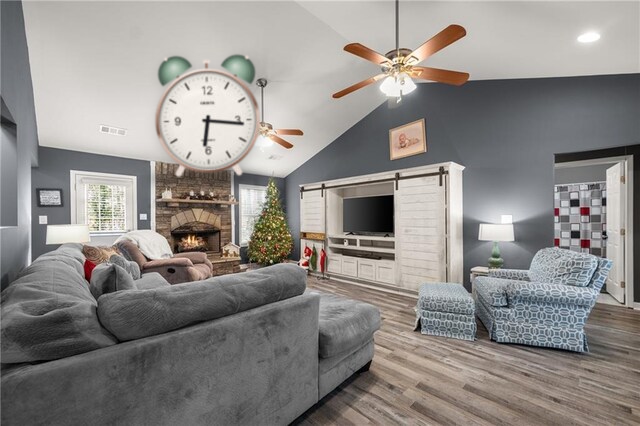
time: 6:16
